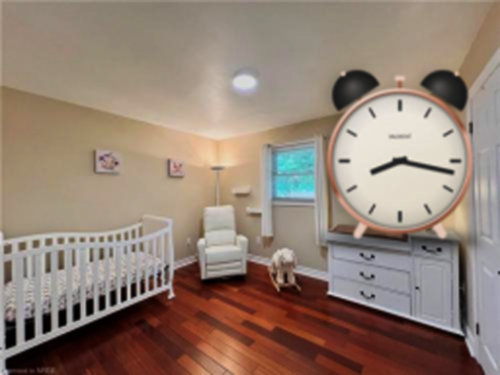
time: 8:17
